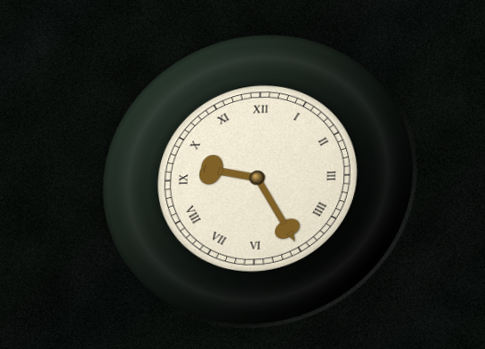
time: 9:25
